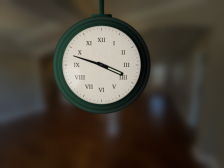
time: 3:48
